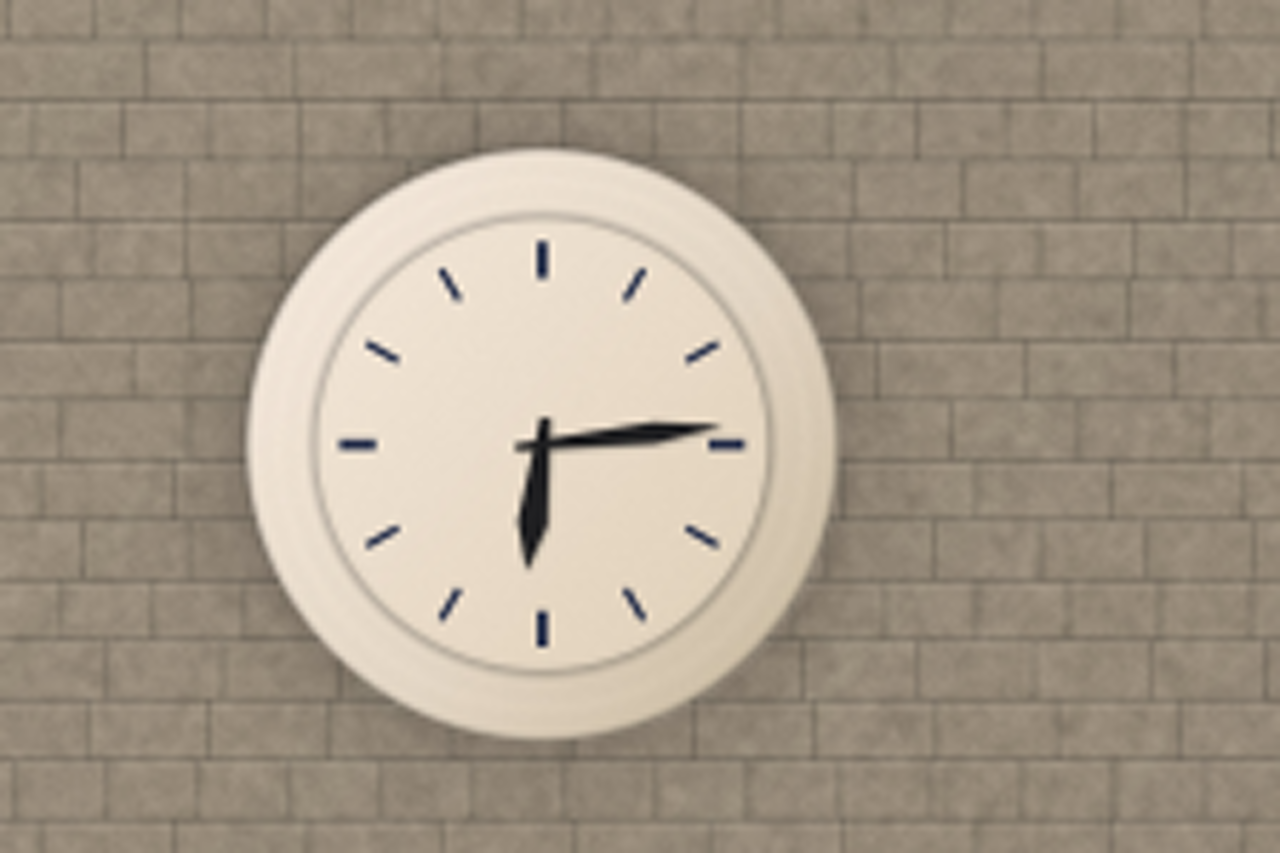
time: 6:14
